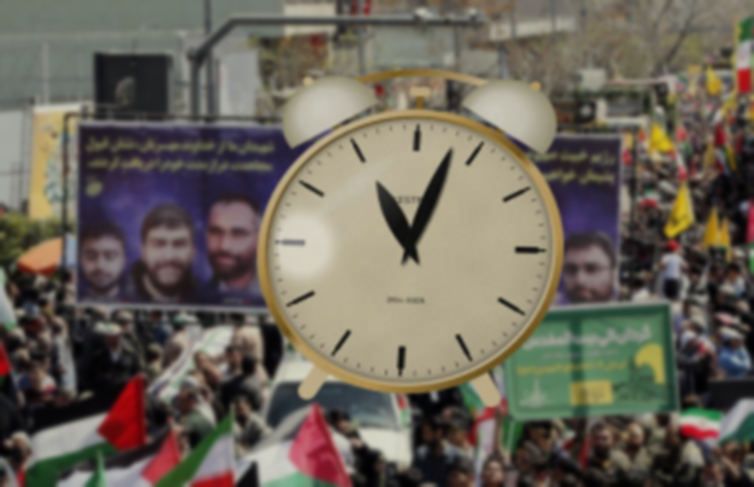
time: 11:03
